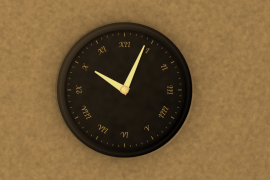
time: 10:04
